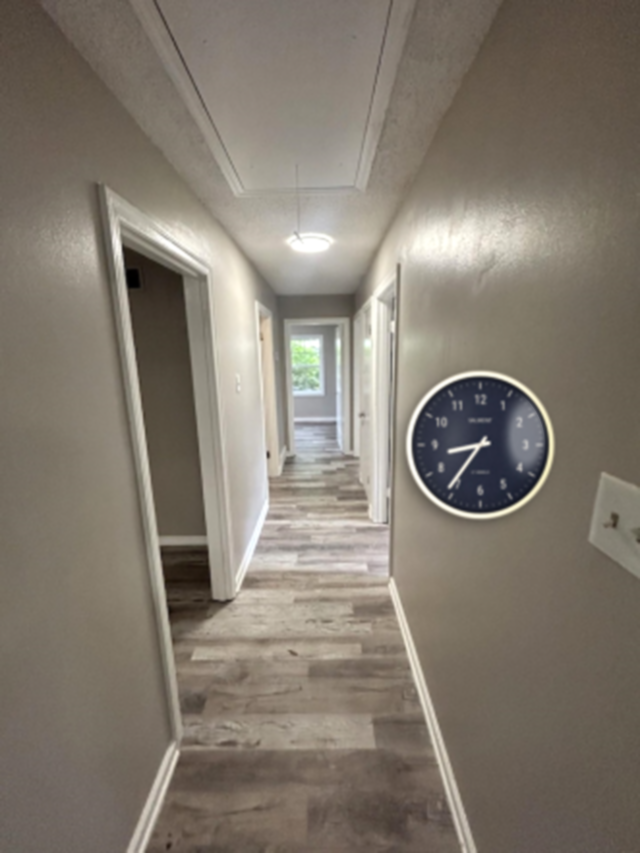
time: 8:36
